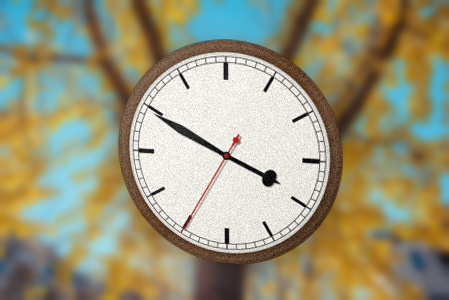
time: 3:49:35
